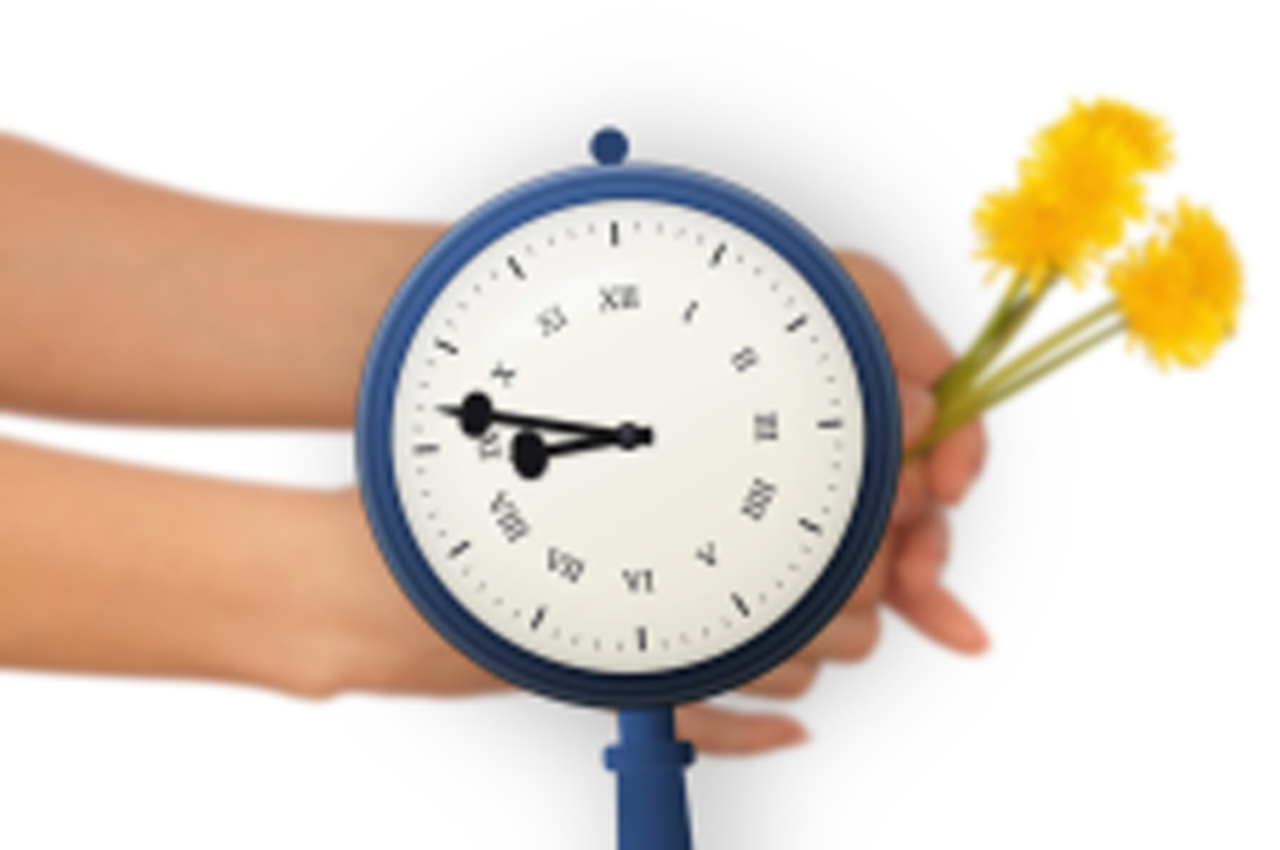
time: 8:47
